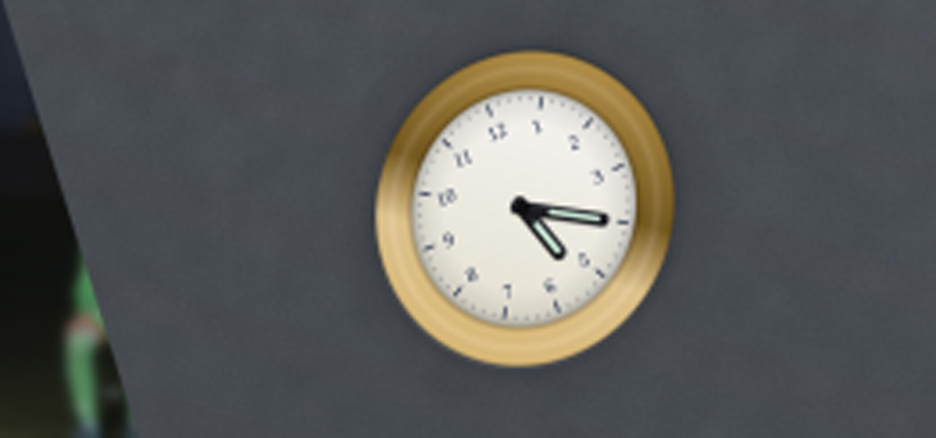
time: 5:20
